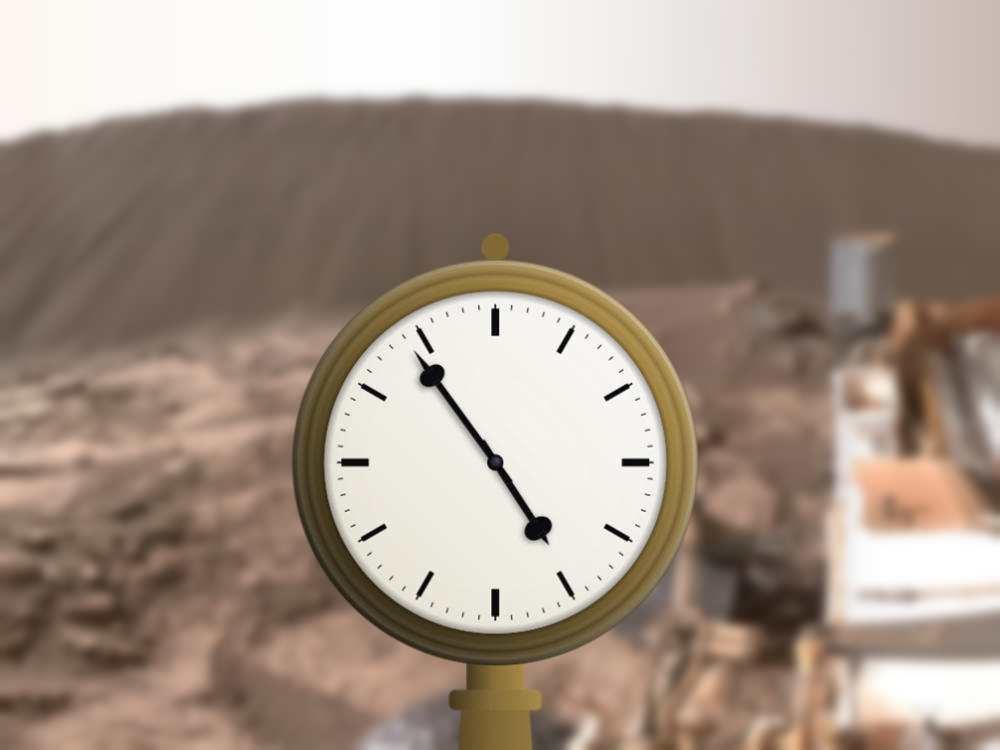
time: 4:54
